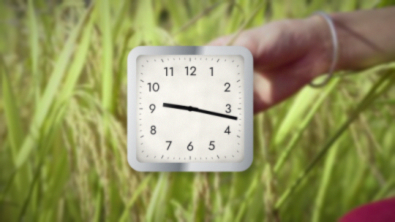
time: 9:17
